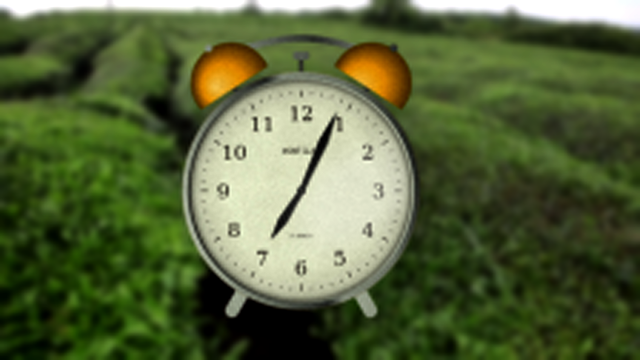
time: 7:04
